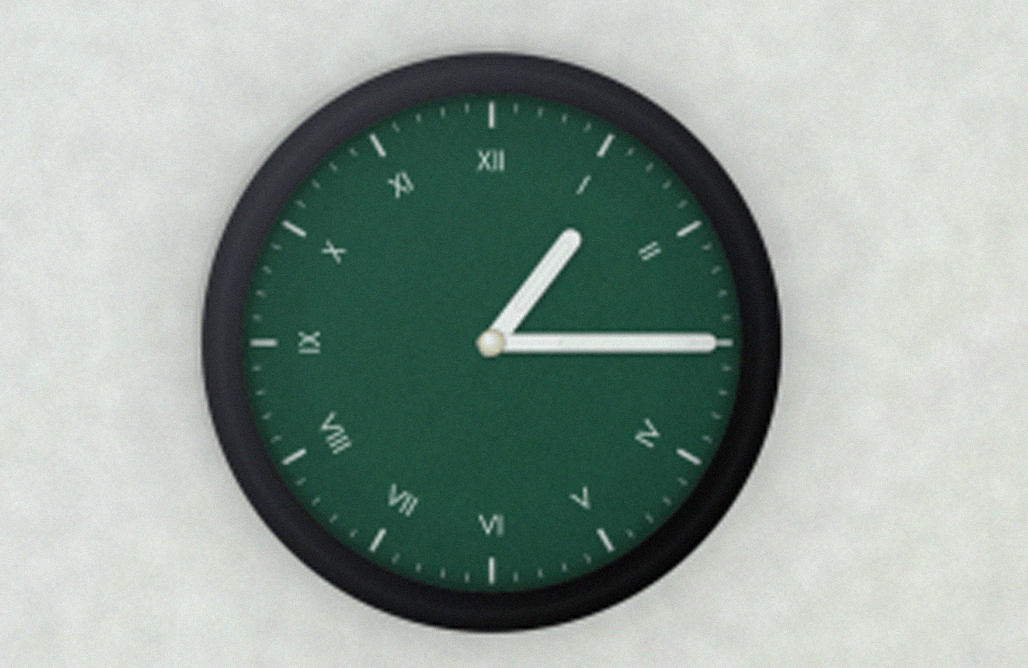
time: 1:15
